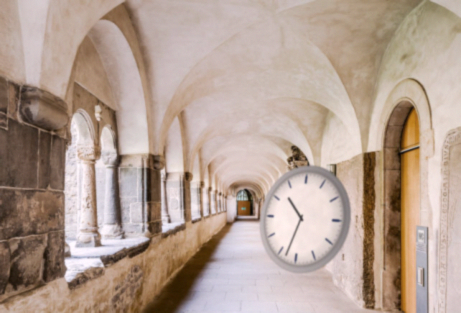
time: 10:33
